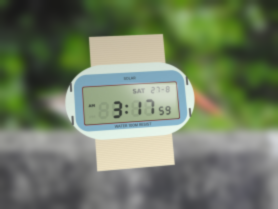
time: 3:17
